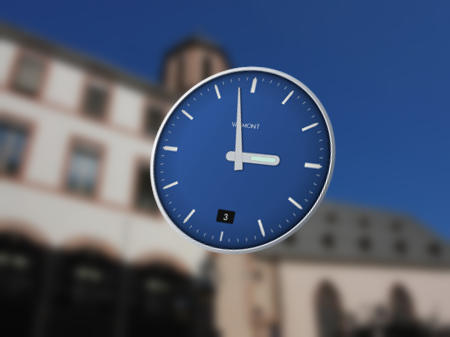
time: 2:58
